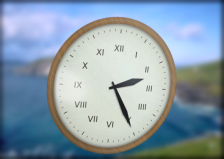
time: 2:25
